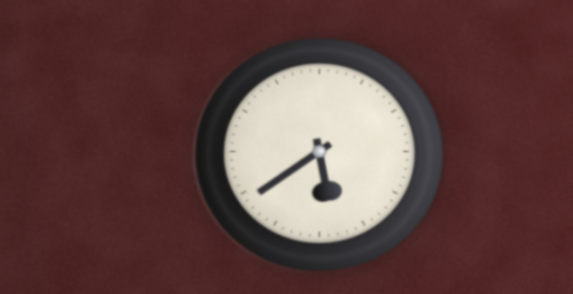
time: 5:39
